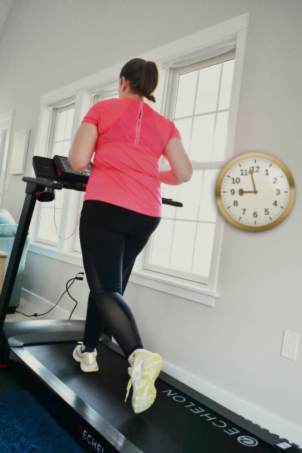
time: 8:58
